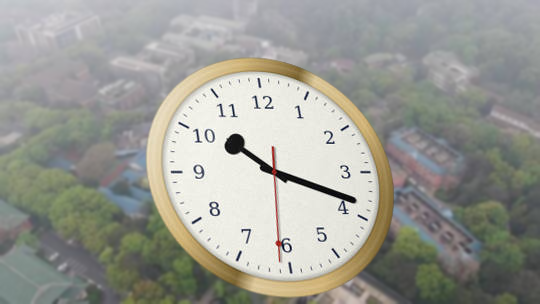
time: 10:18:31
